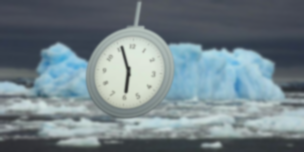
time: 5:56
